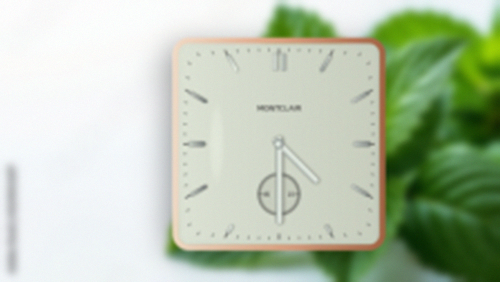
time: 4:30
